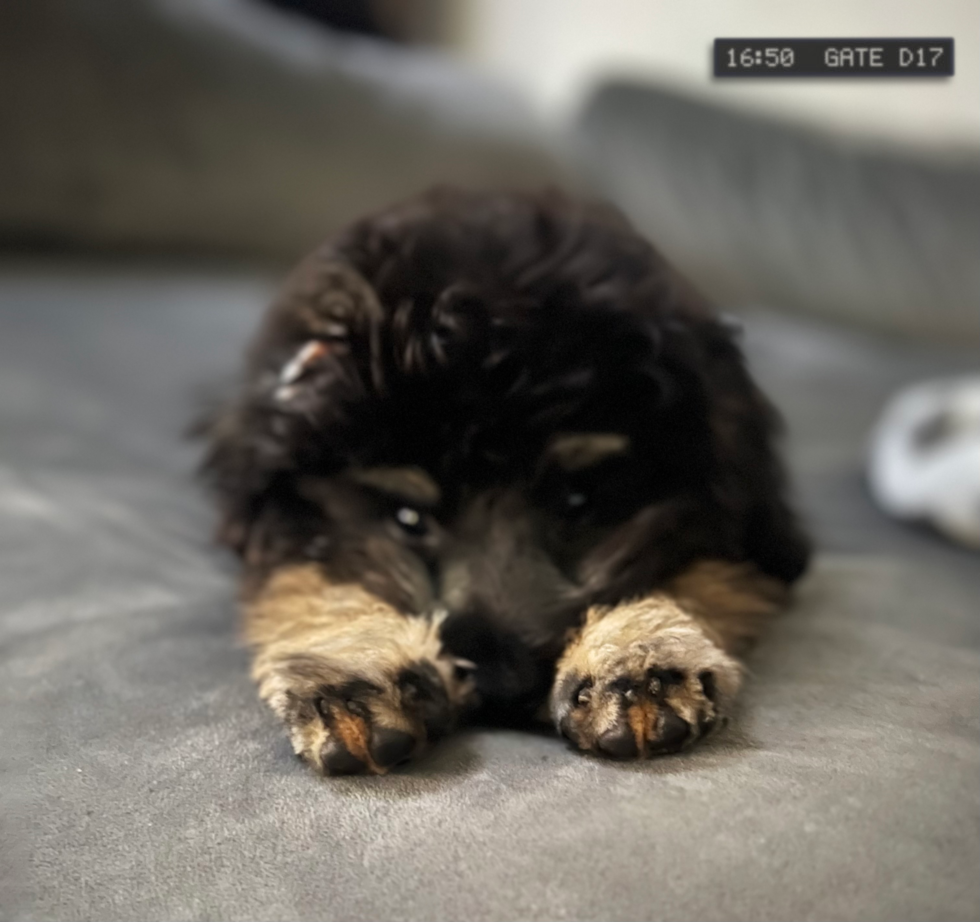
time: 16:50
